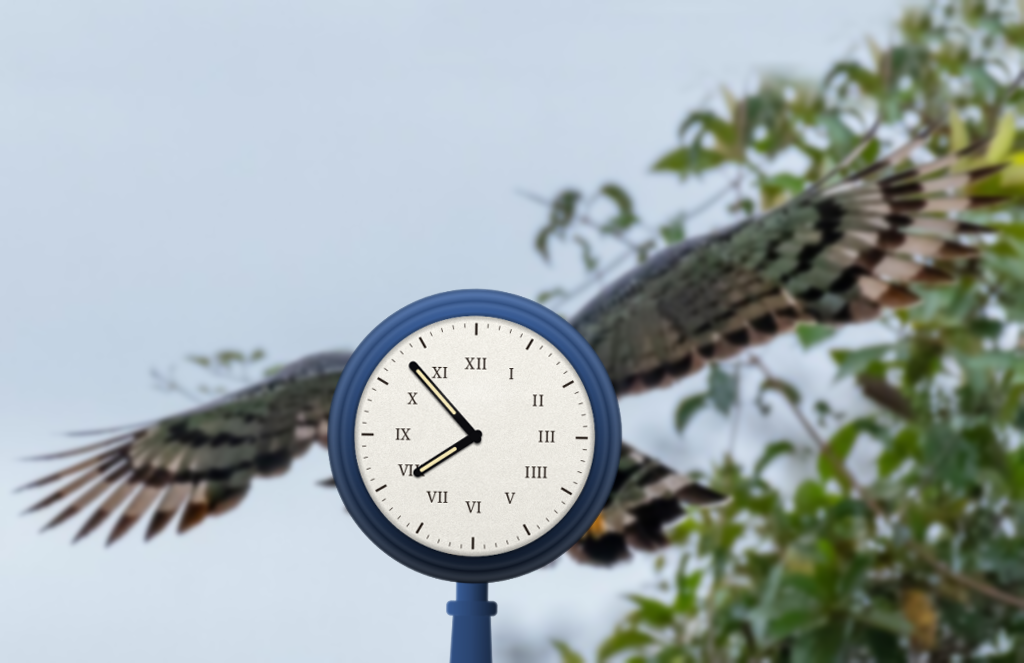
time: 7:53
